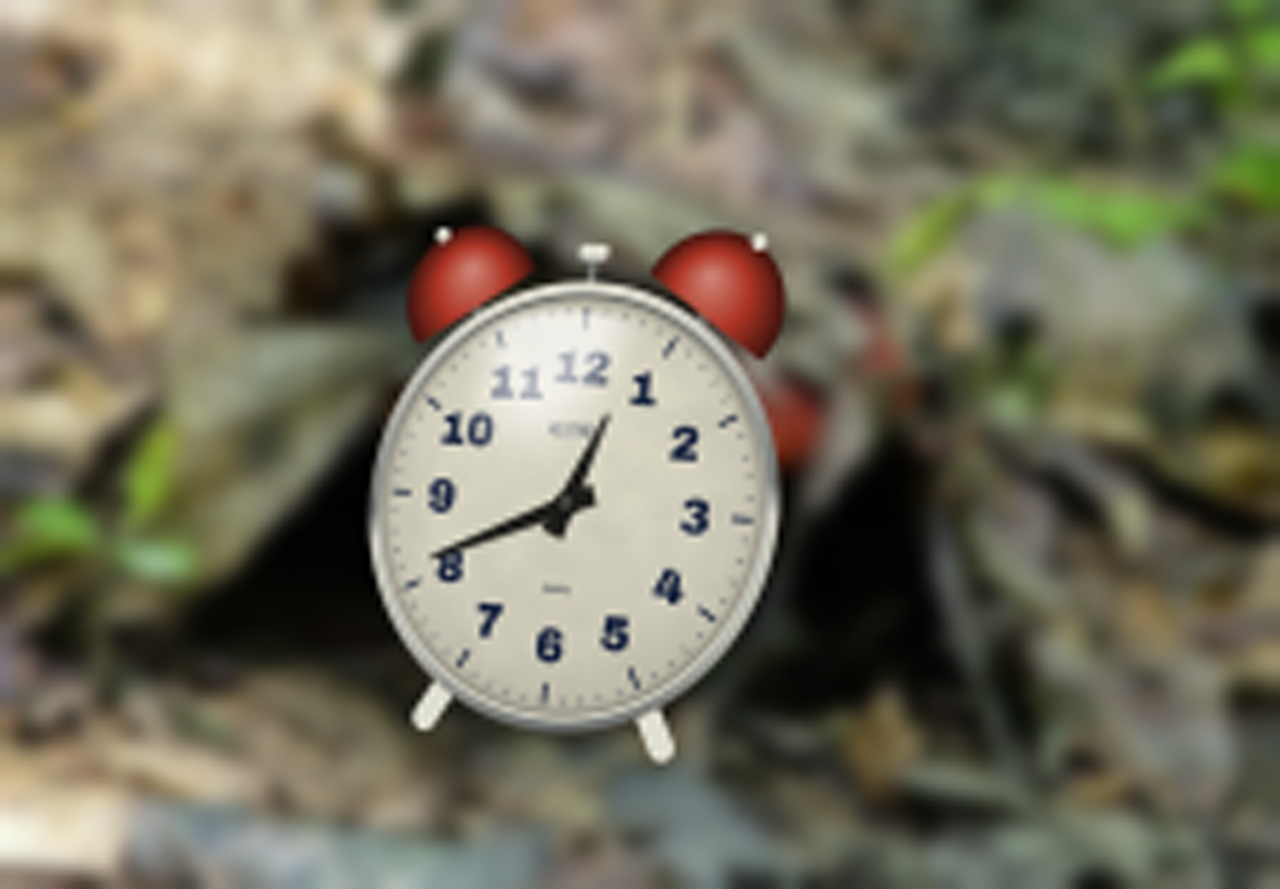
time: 12:41
